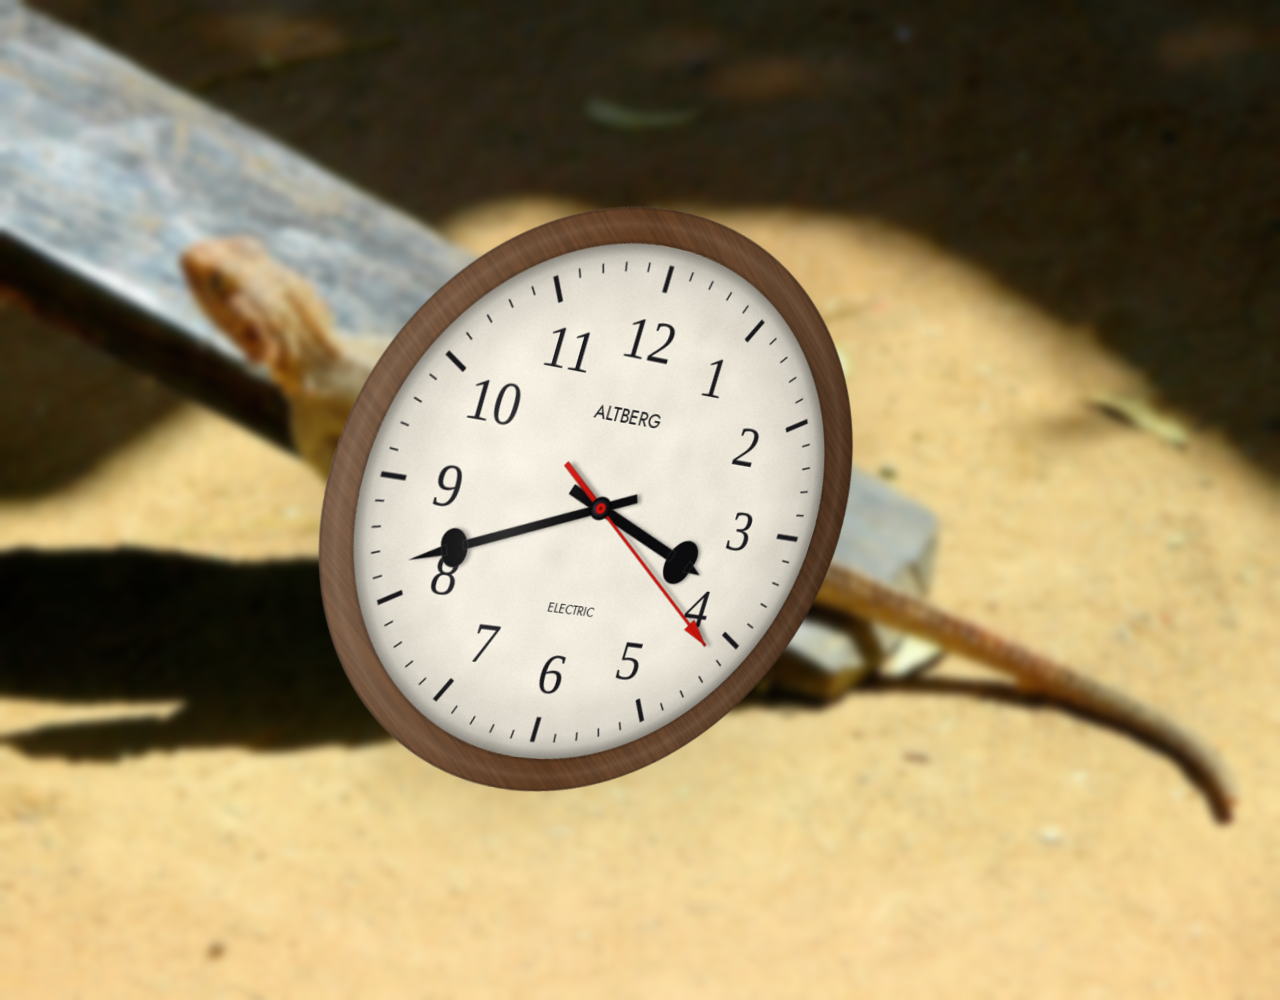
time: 3:41:21
